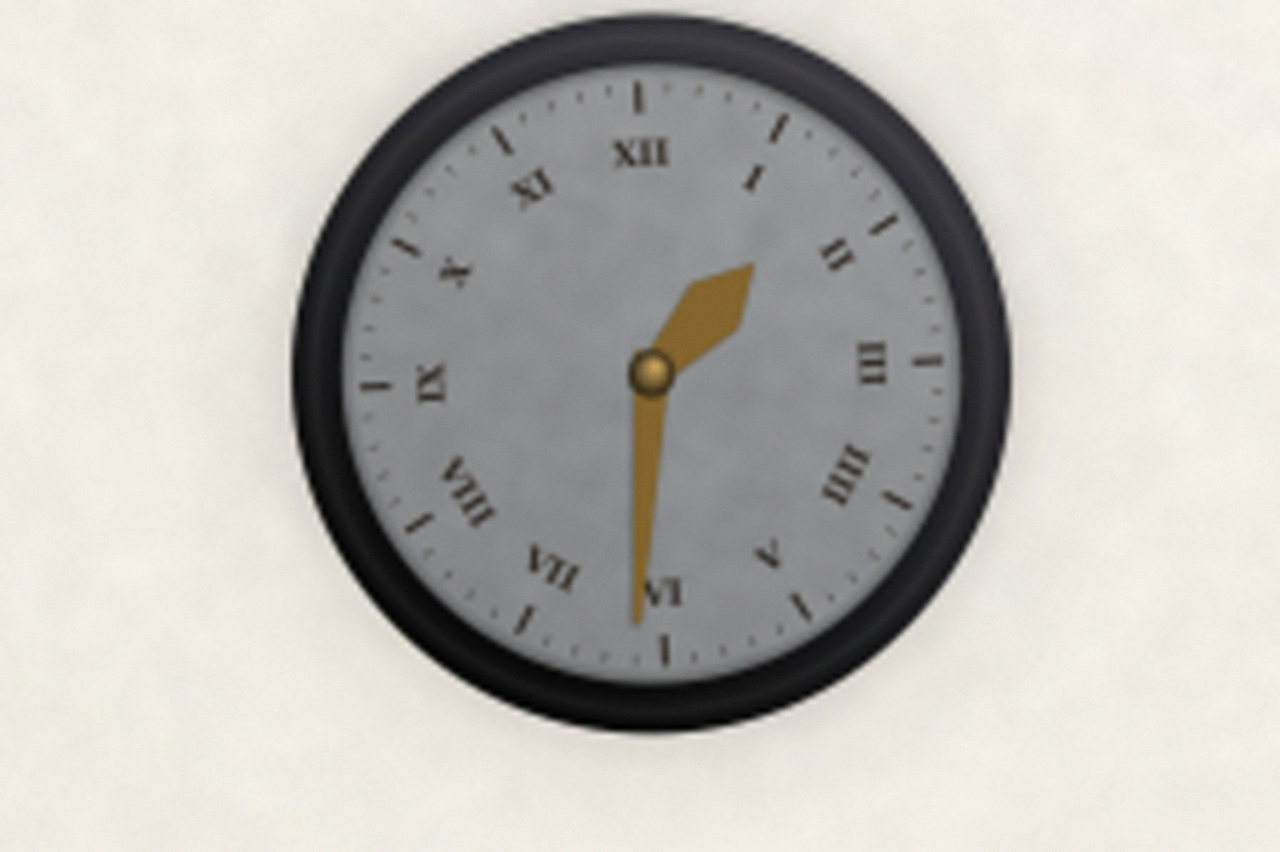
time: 1:31
